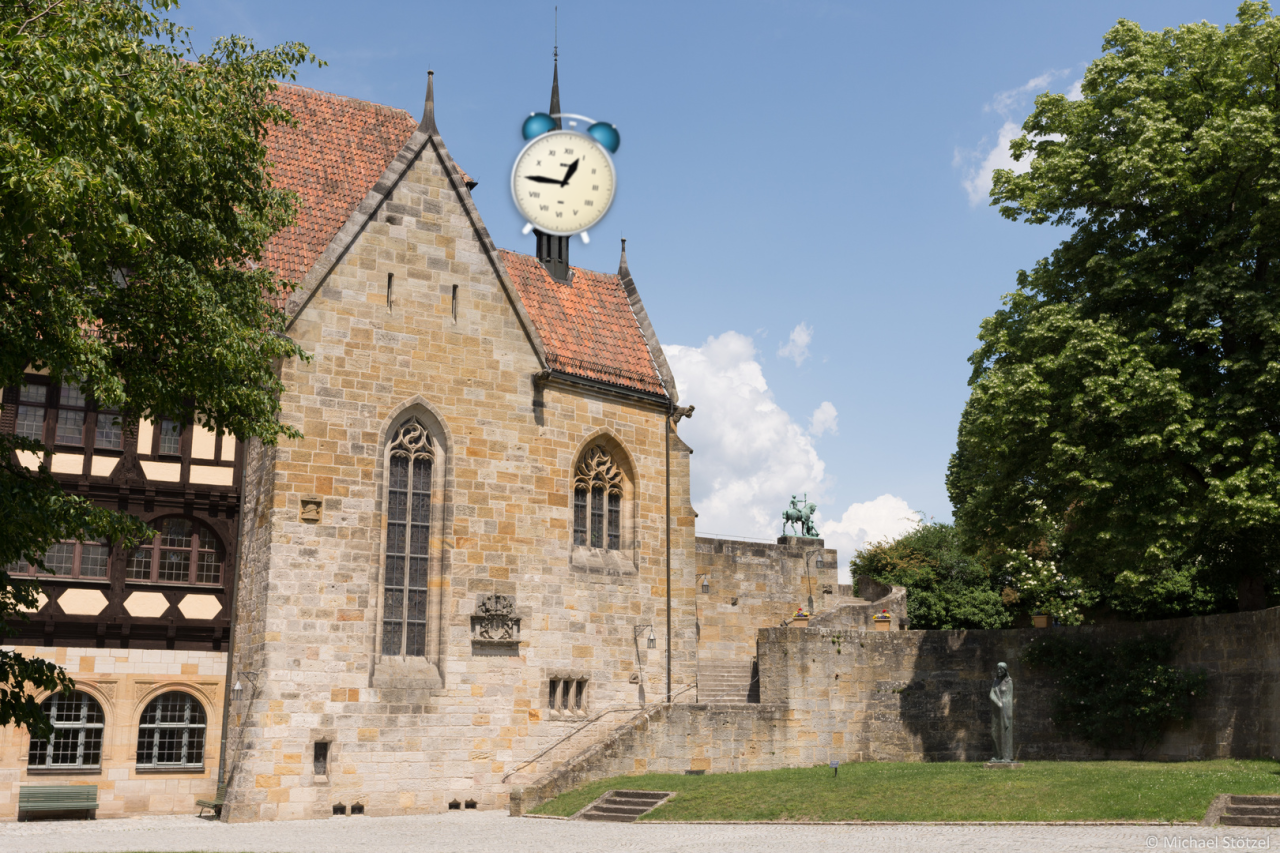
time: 12:45
